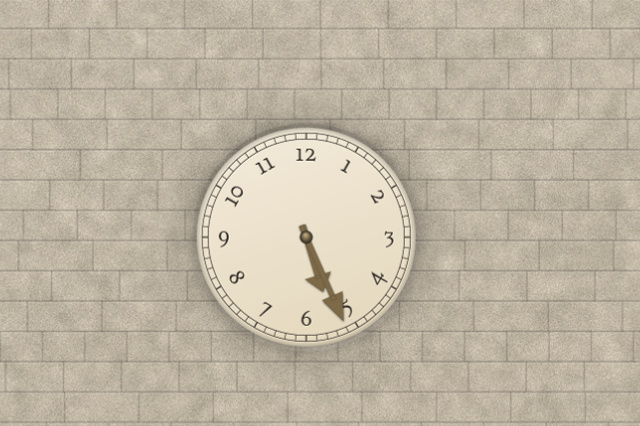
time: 5:26
